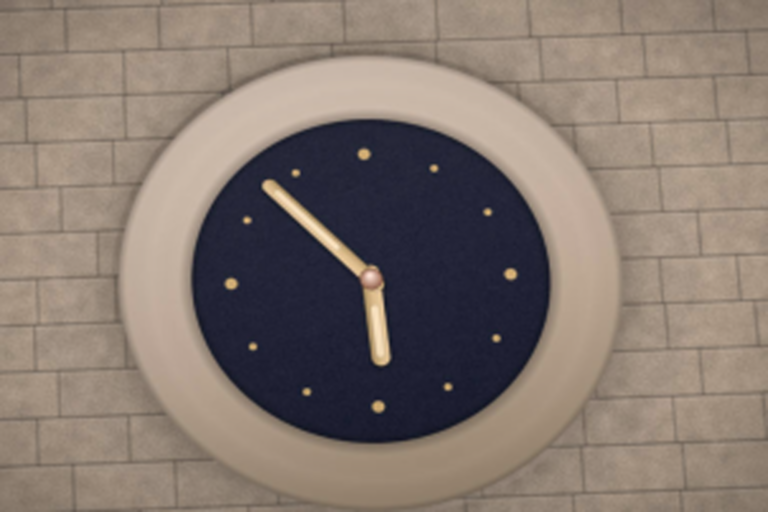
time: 5:53
